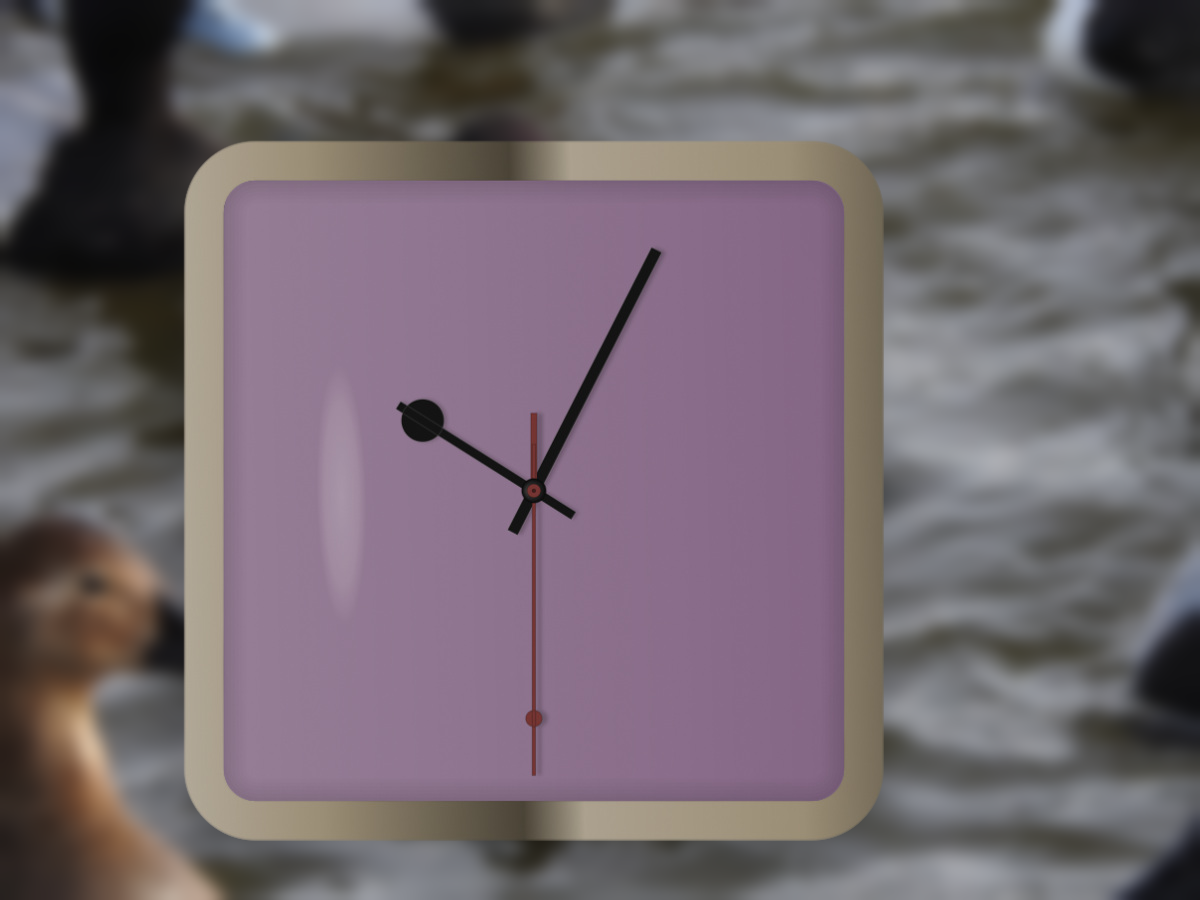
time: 10:04:30
